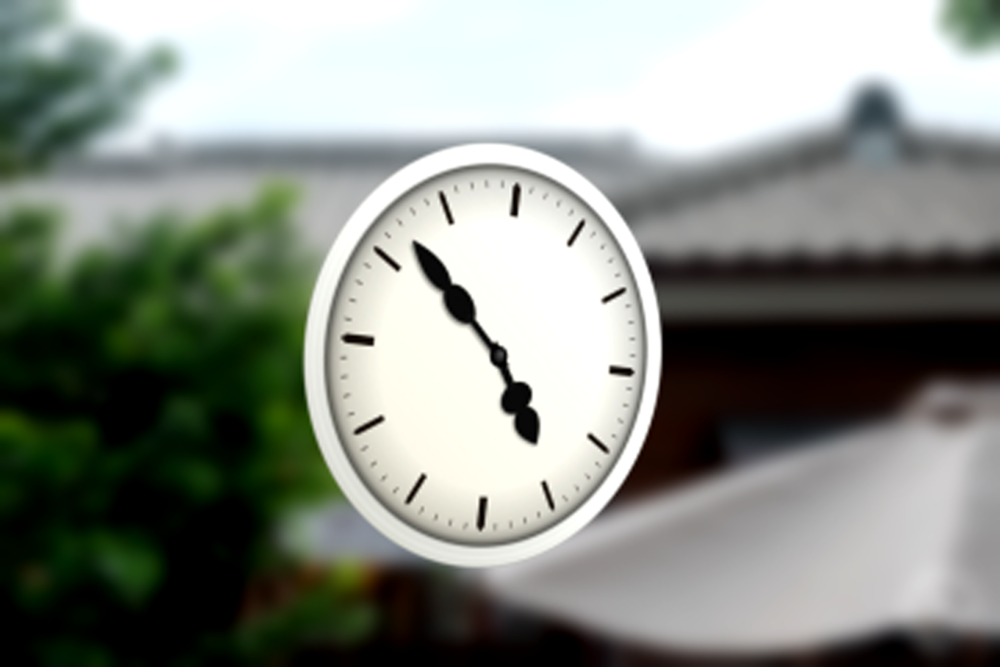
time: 4:52
